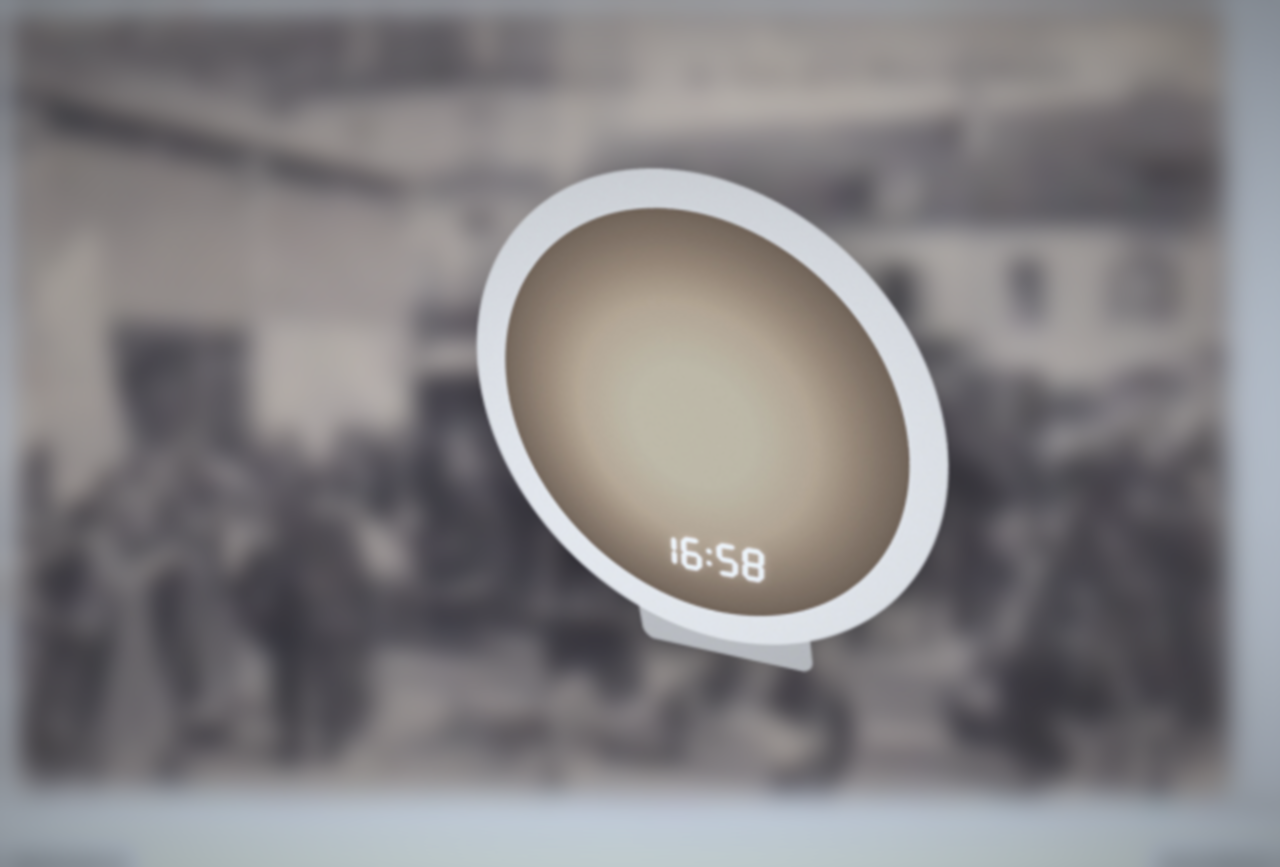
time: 16:58
